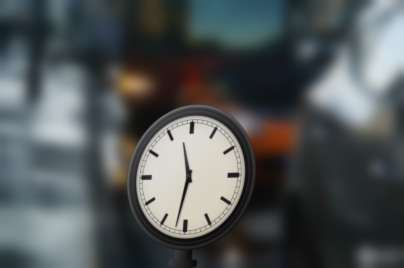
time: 11:32
